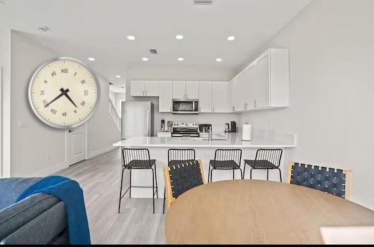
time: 4:39
